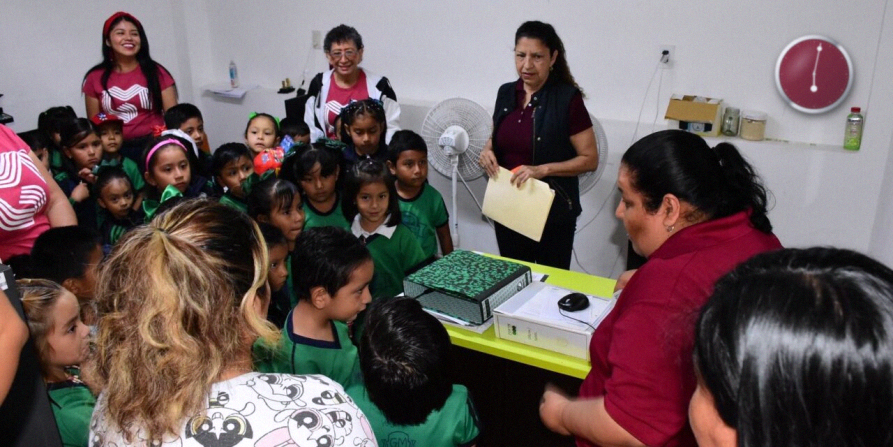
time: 6:02
